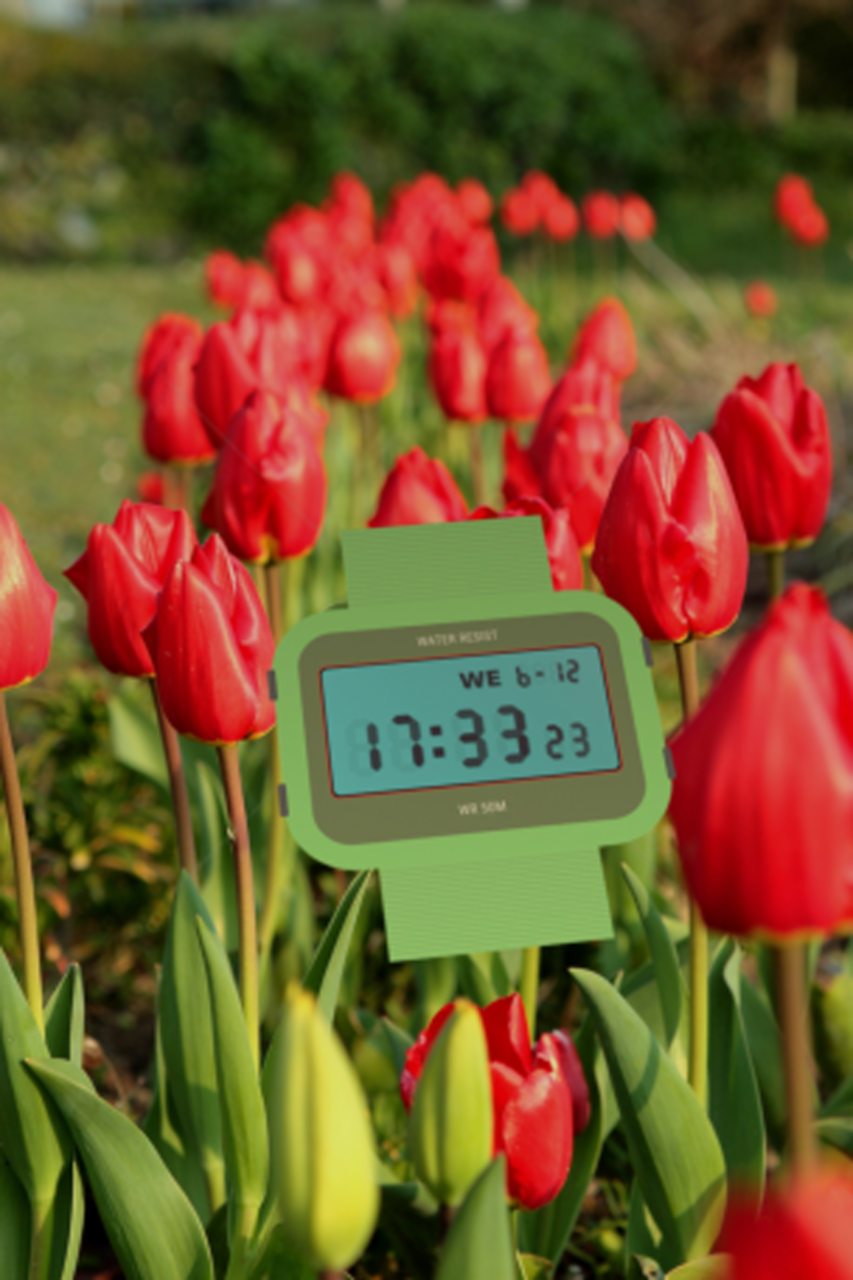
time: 17:33:23
